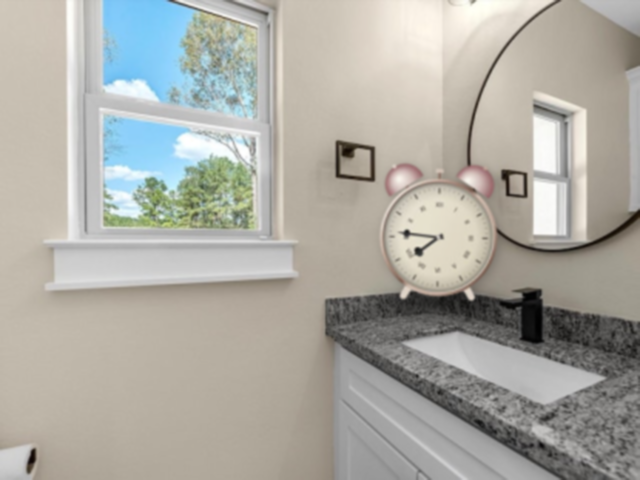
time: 7:46
